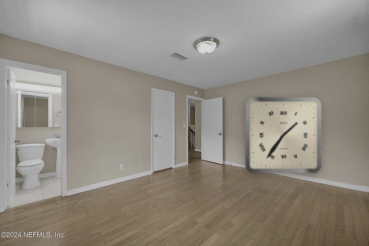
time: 1:36
